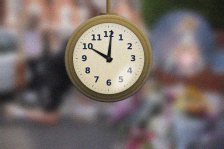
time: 10:01
